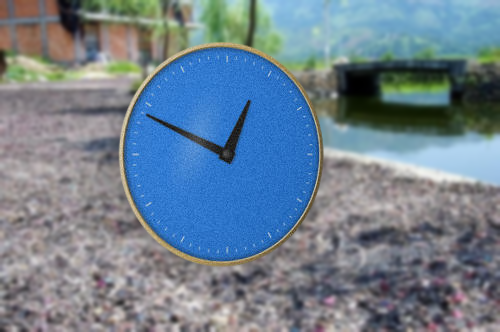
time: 12:49
